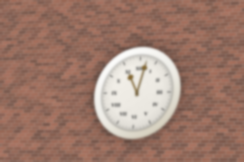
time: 11:02
